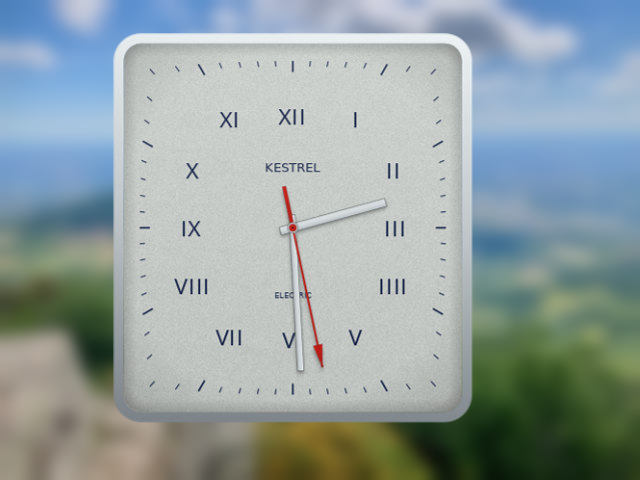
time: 2:29:28
